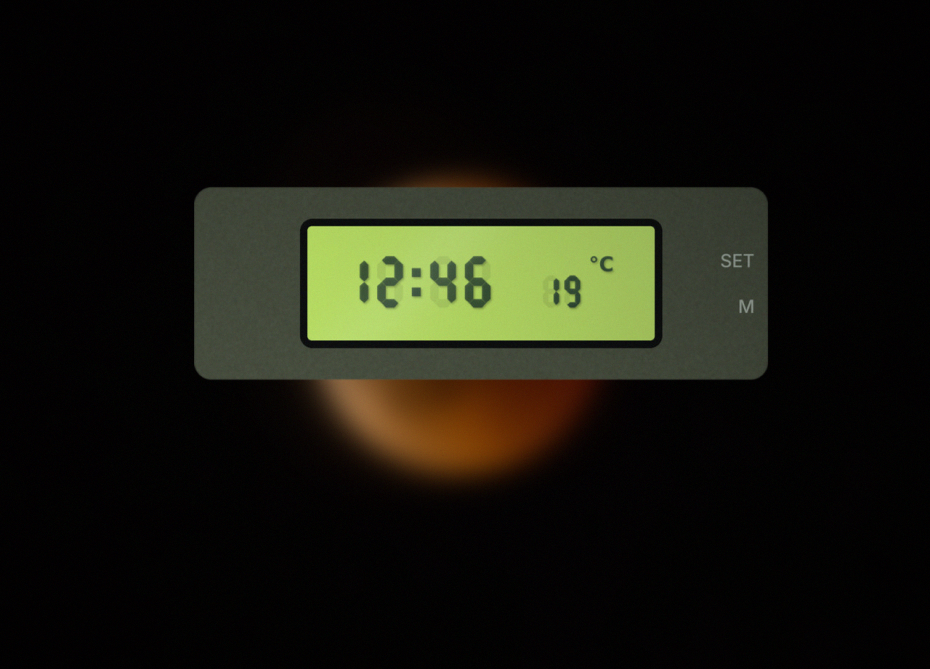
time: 12:46
